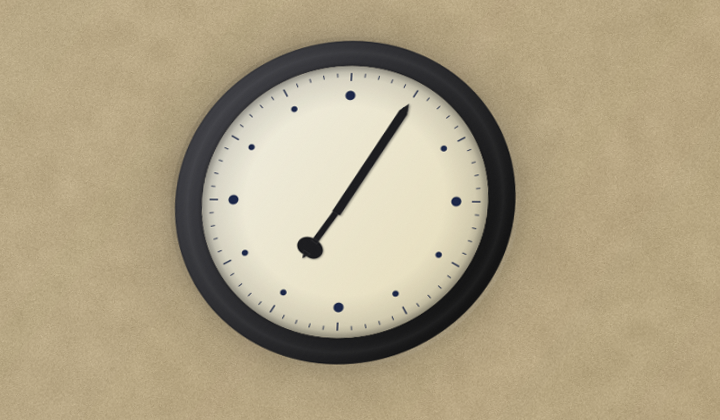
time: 7:05
